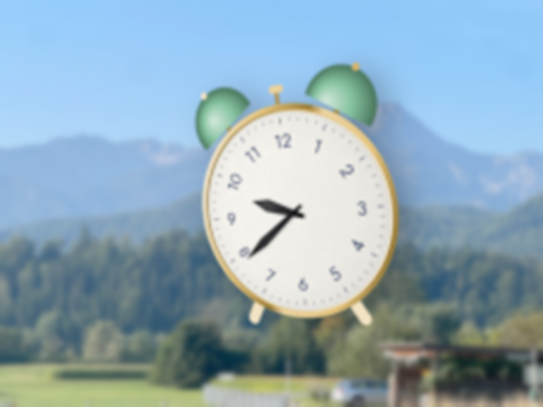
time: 9:39
